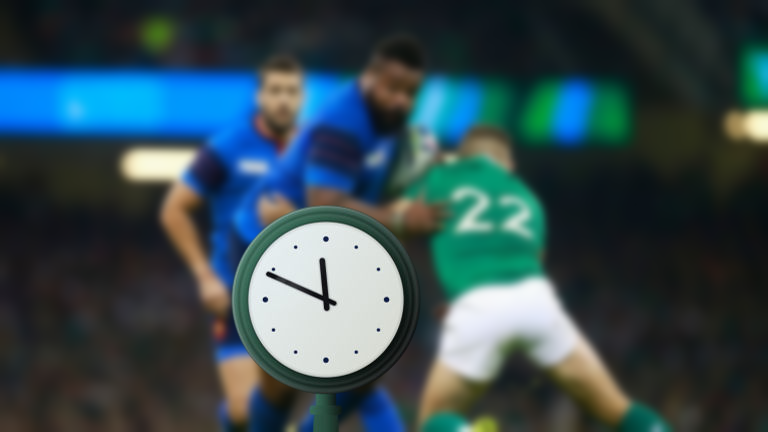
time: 11:49
